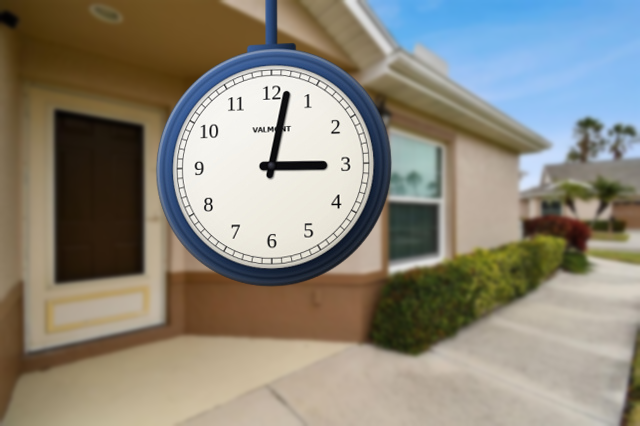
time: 3:02
